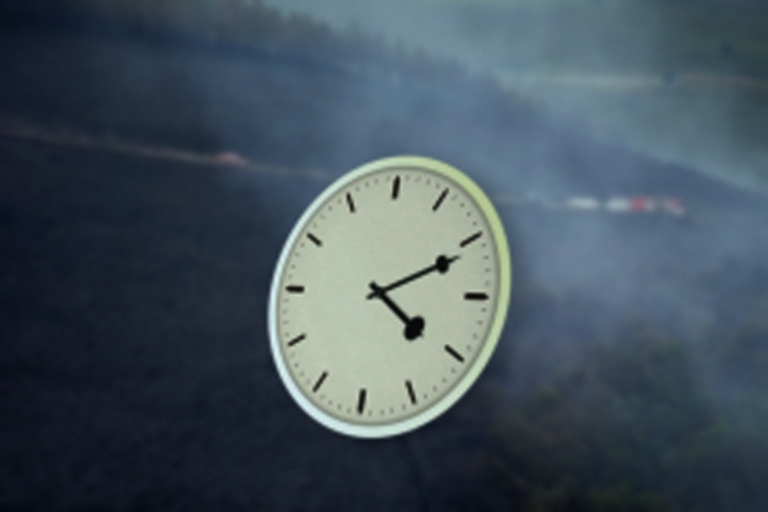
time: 4:11
